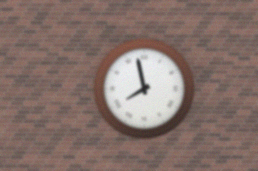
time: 7:58
